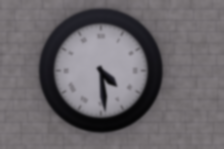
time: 4:29
